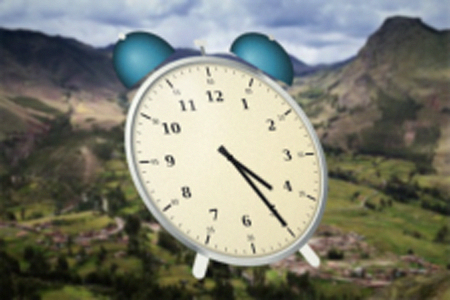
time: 4:25
